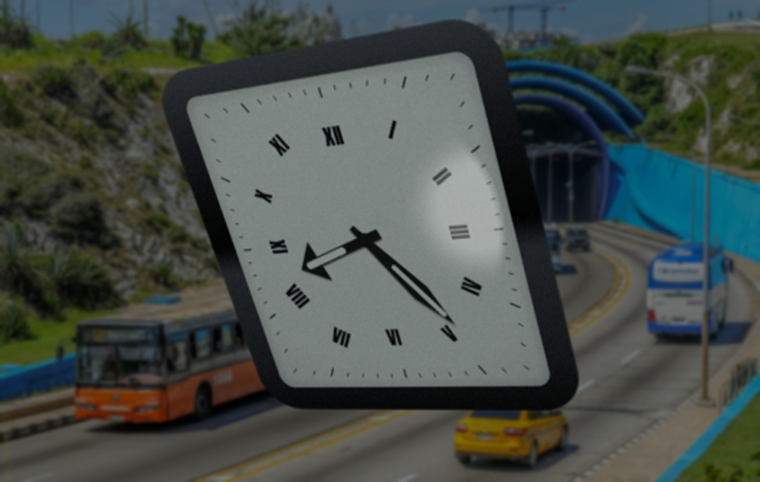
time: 8:24
